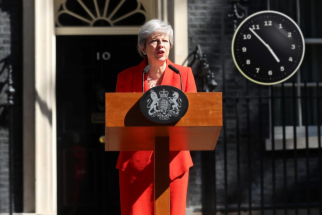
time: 4:53
